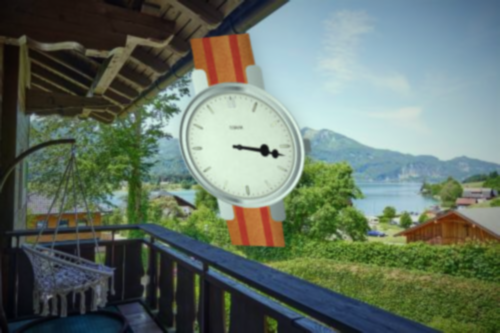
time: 3:17
